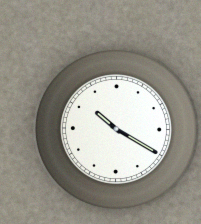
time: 10:20
